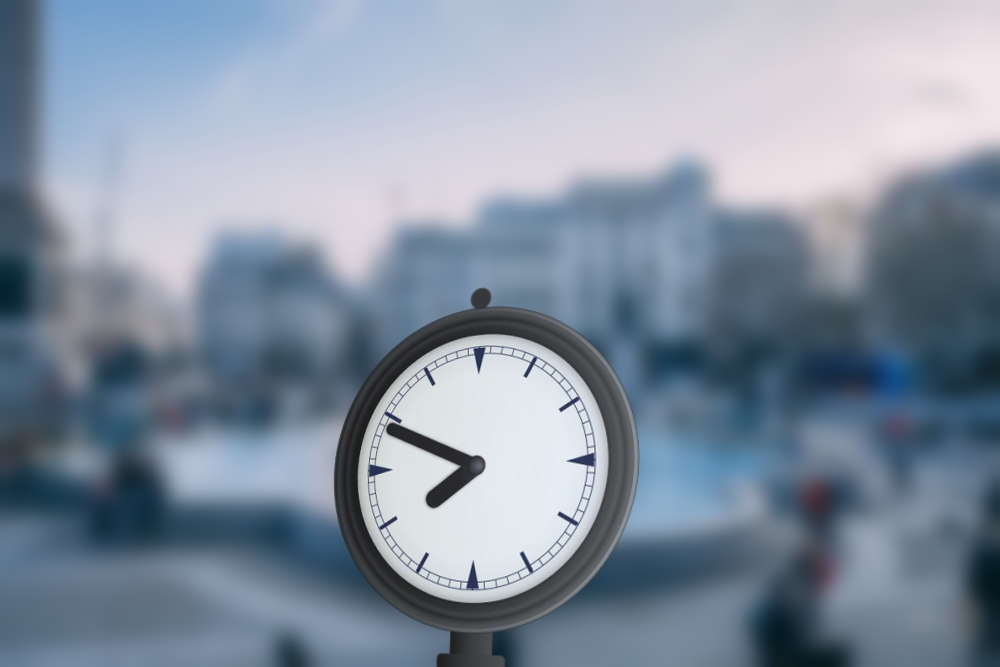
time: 7:49
